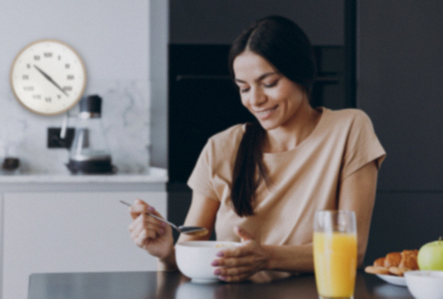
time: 10:22
